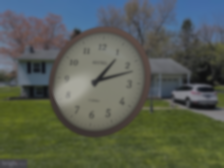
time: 1:12
